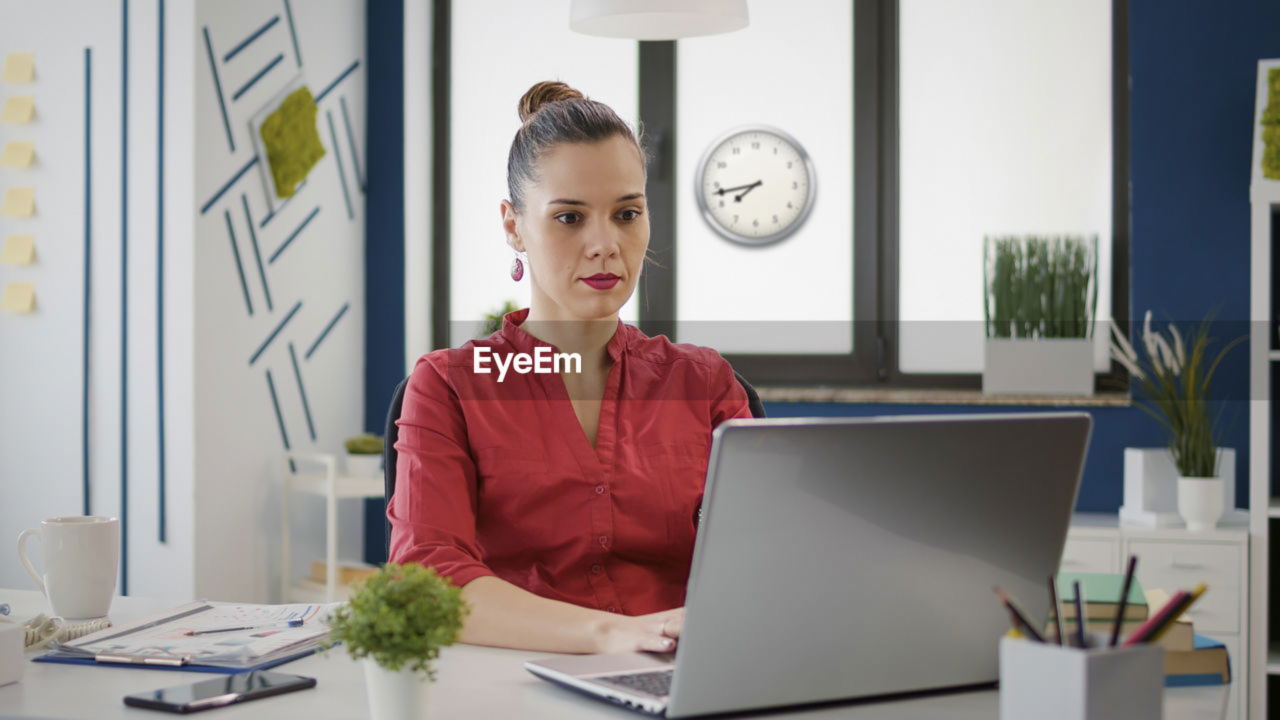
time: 7:43
